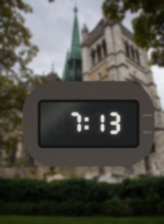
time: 7:13
